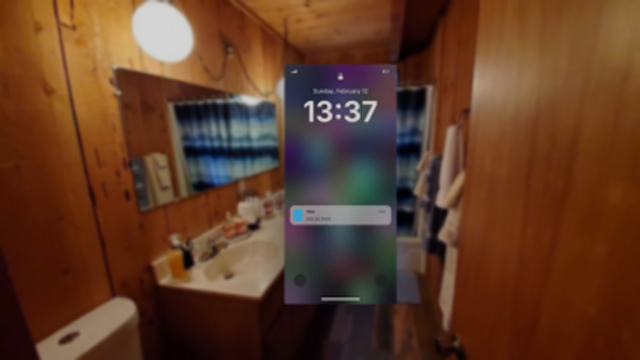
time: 13:37
